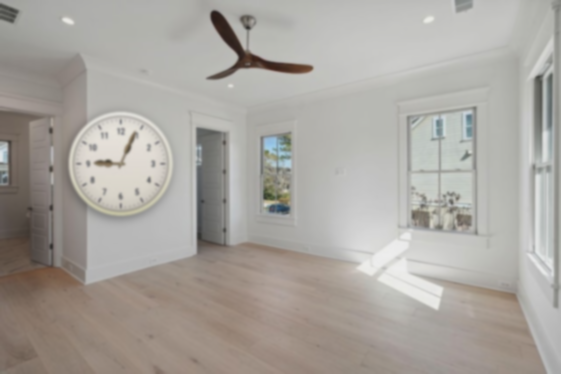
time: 9:04
